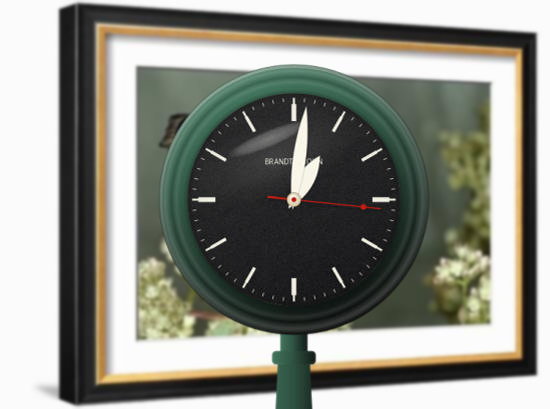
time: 1:01:16
